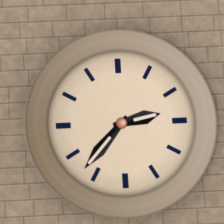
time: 2:37
